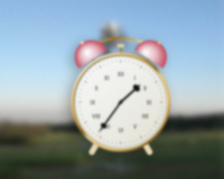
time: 1:36
